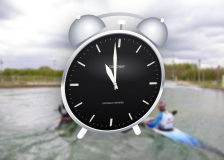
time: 10:59
